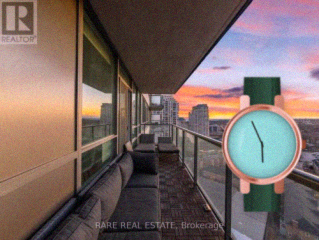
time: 5:56
